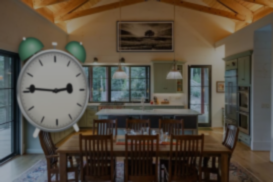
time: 2:46
